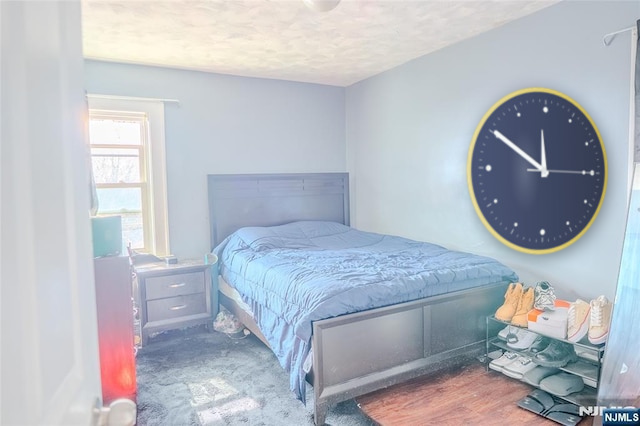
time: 11:50:15
